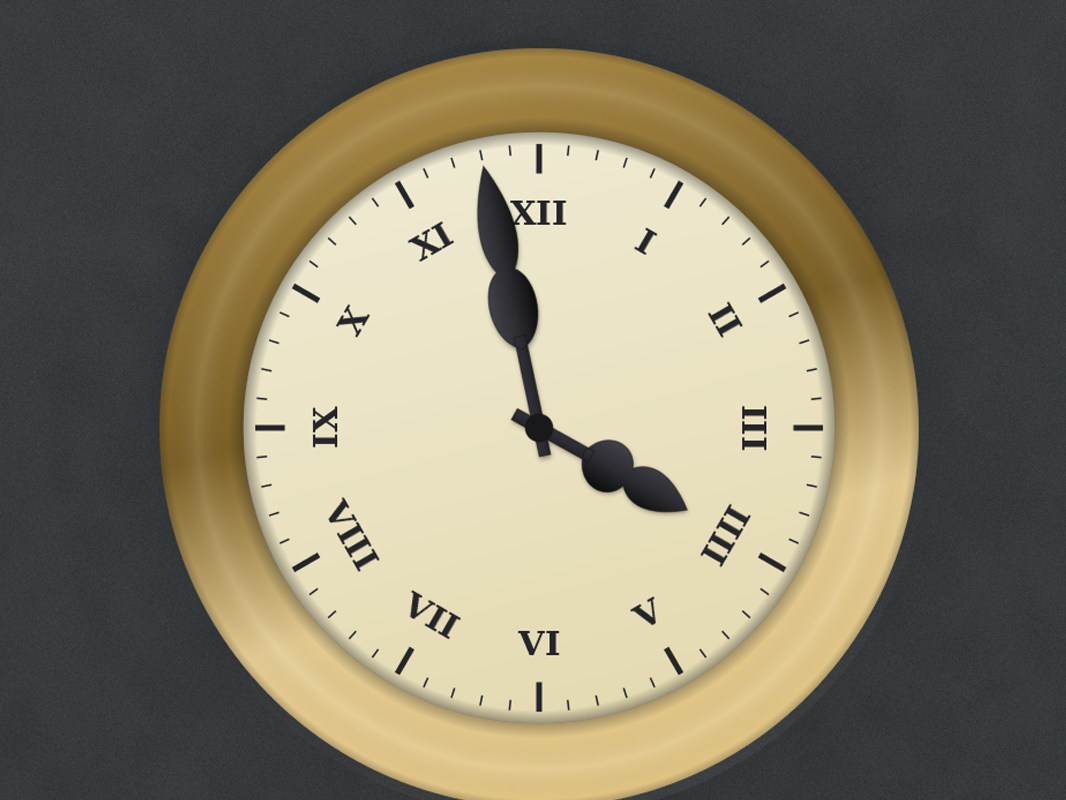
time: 3:58
